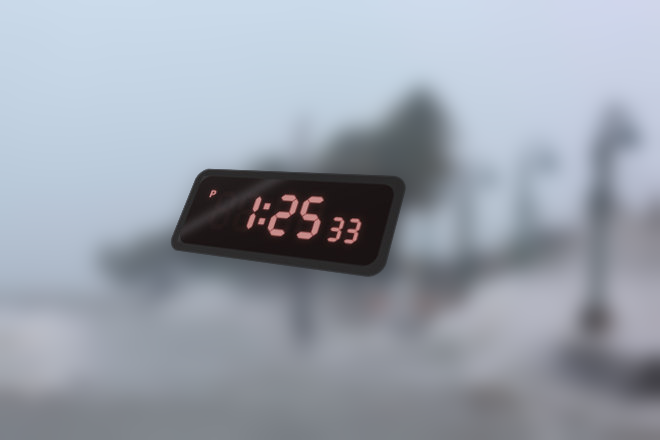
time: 1:25:33
